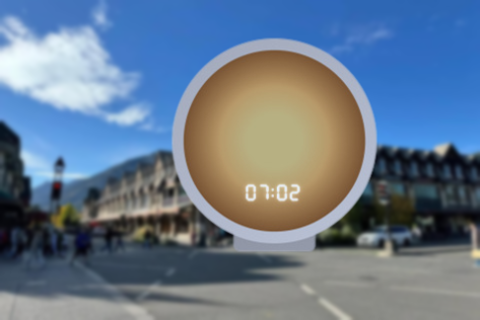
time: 7:02
